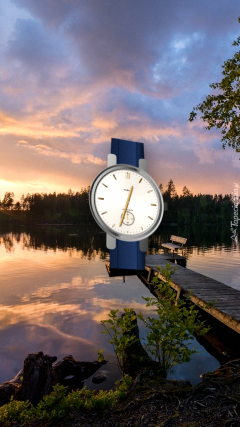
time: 12:33
